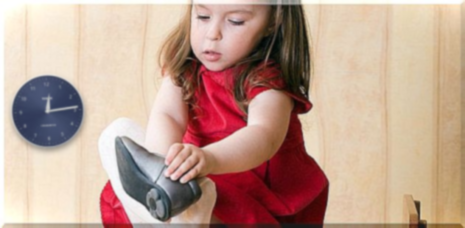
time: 12:14
